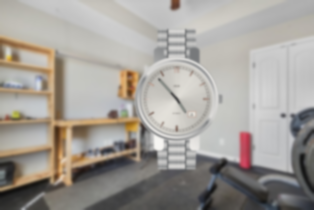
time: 4:53
